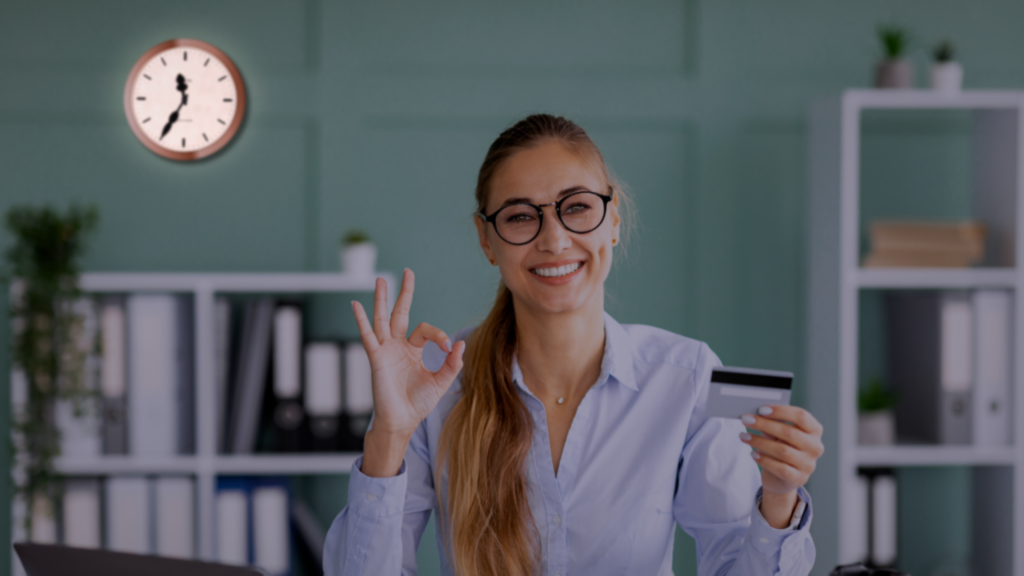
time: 11:35
